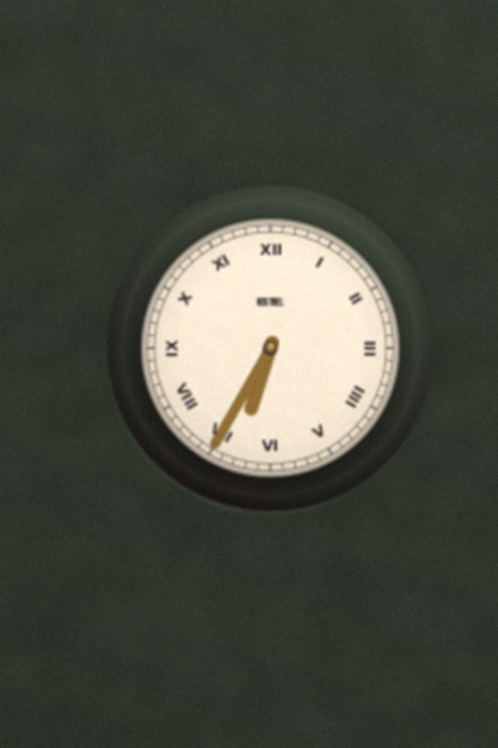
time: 6:35
